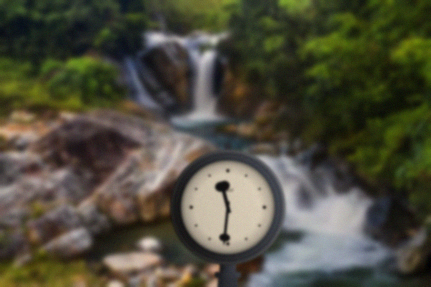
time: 11:31
